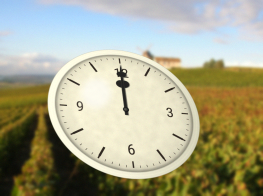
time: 12:00
